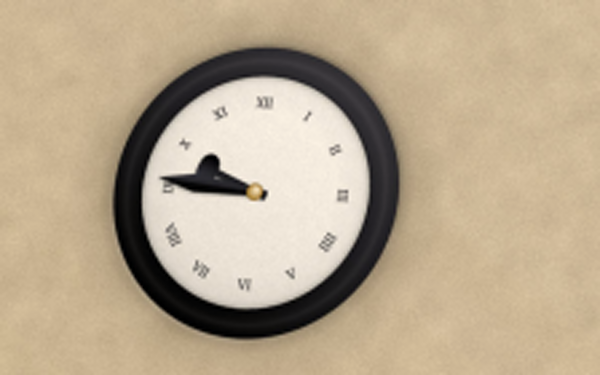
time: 9:46
